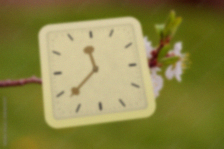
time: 11:38
